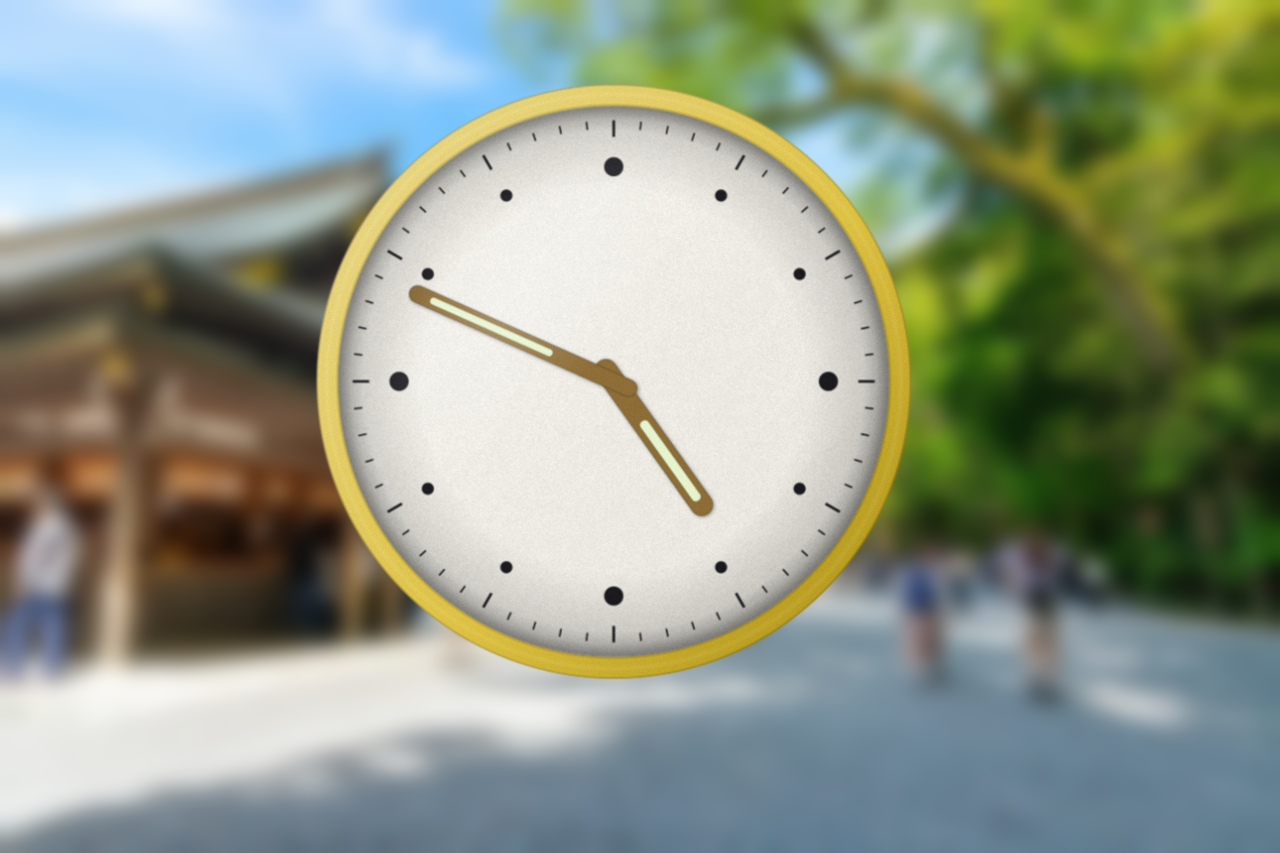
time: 4:49
